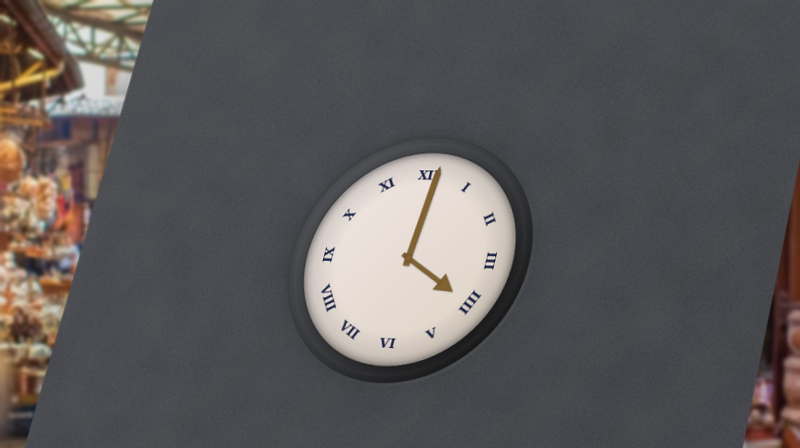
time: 4:01
